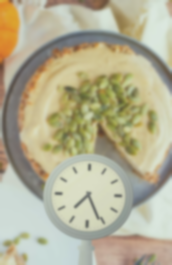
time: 7:26
